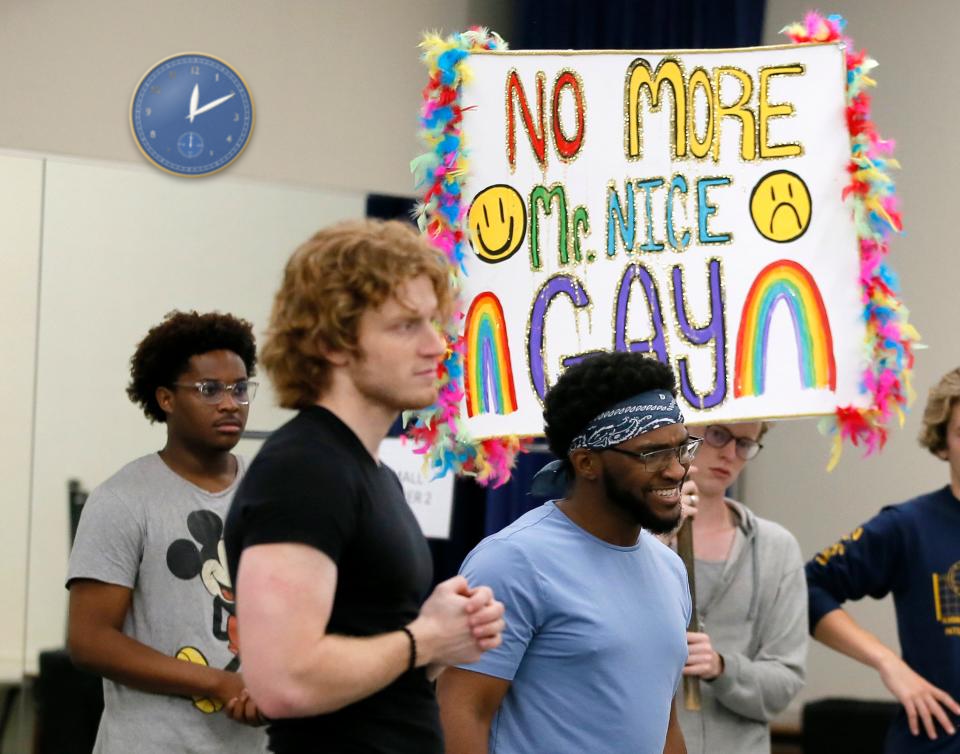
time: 12:10
